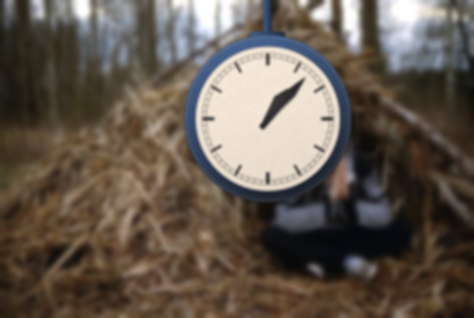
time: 1:07
